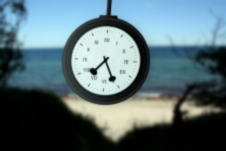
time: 7:26
